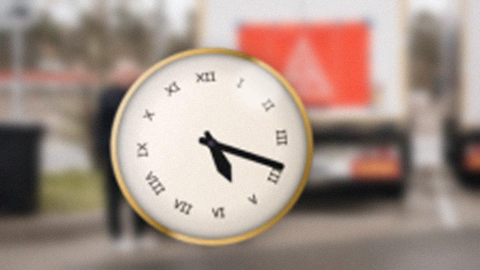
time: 5:19
